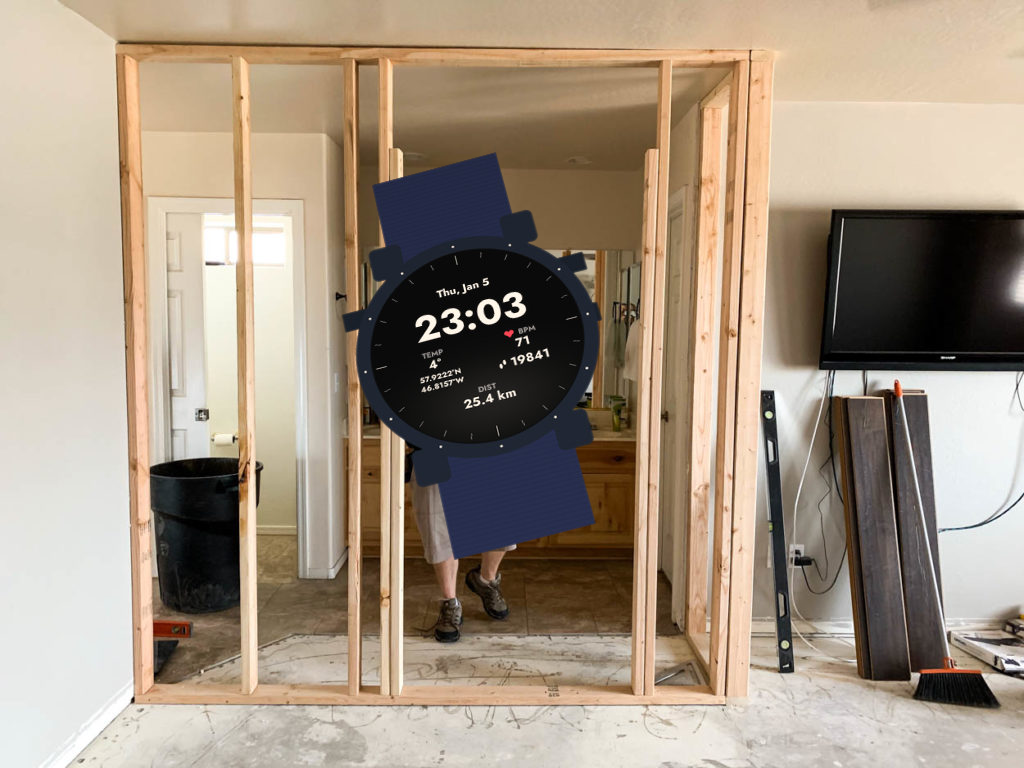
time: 23:03
